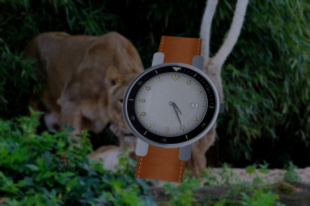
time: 4:25
